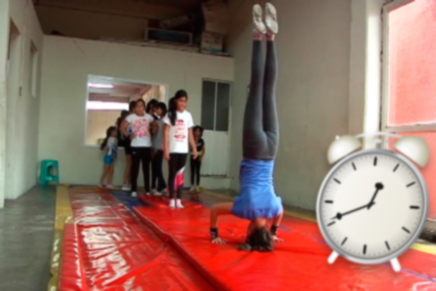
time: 12:41
